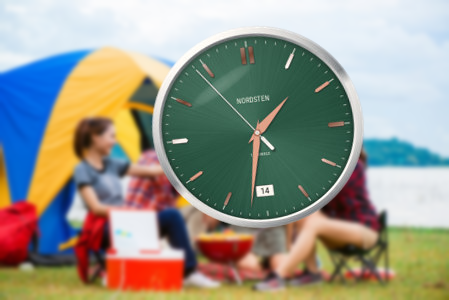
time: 1:31:54
